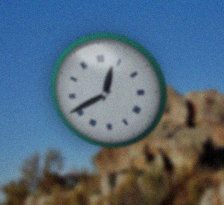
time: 12:41
